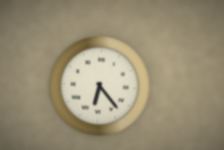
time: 6:23
